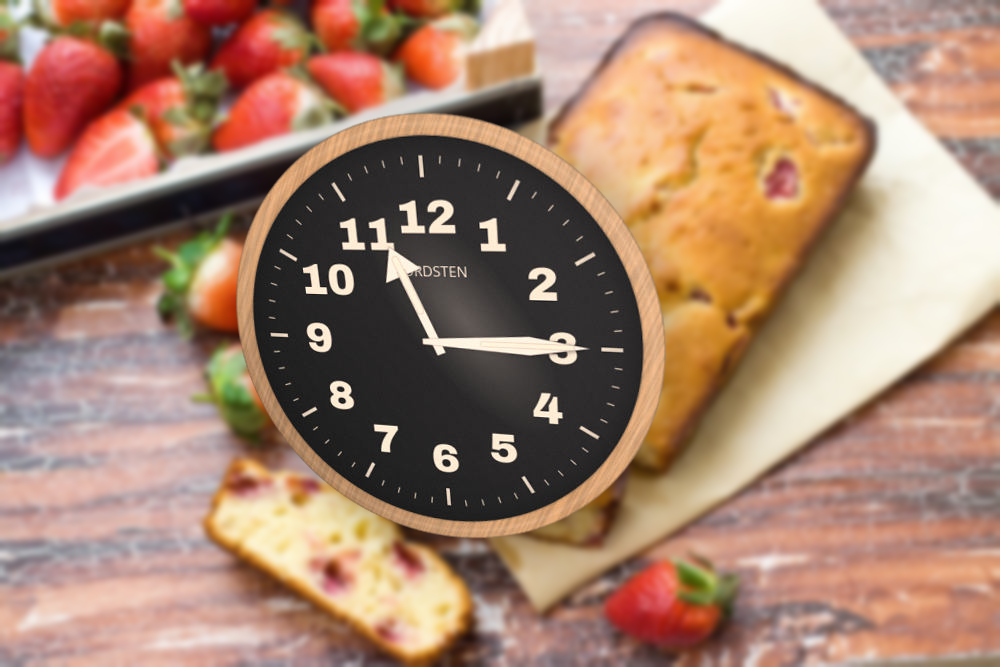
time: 11:15
